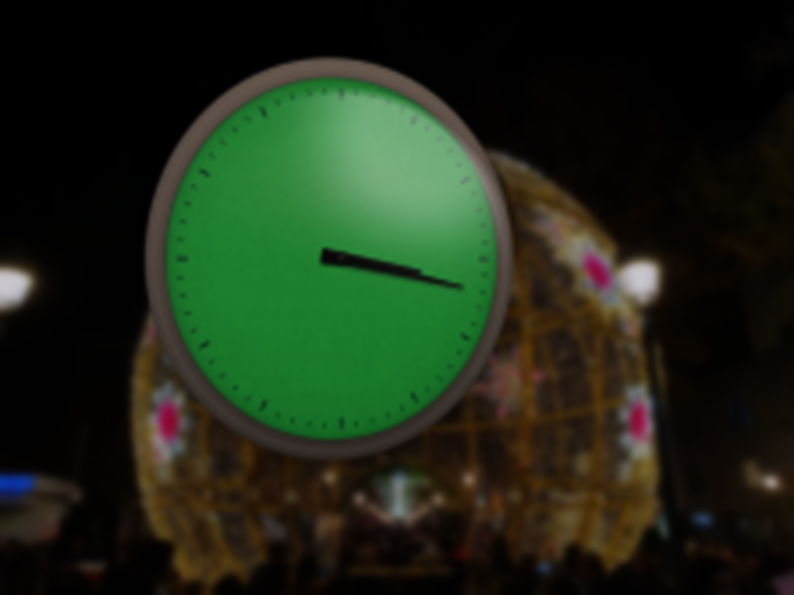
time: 3:17
